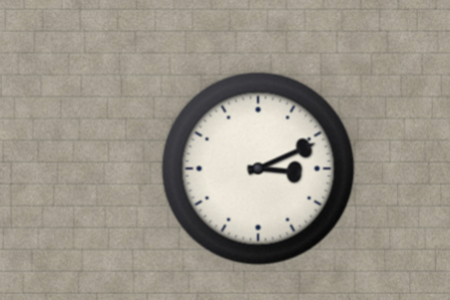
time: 3:11
